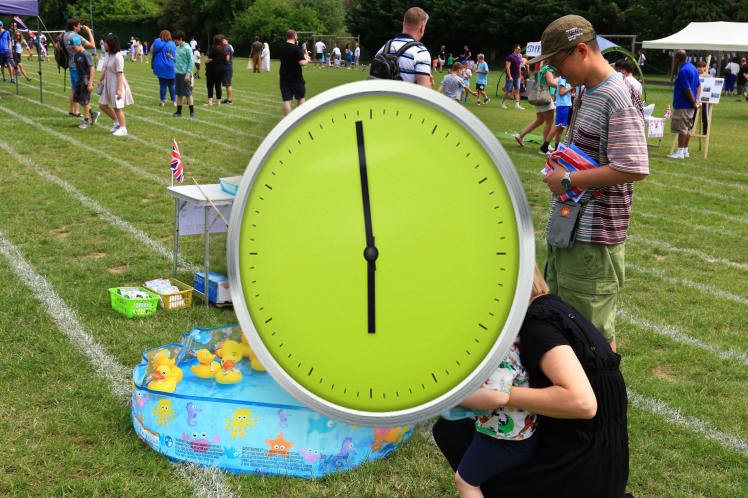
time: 5:59
